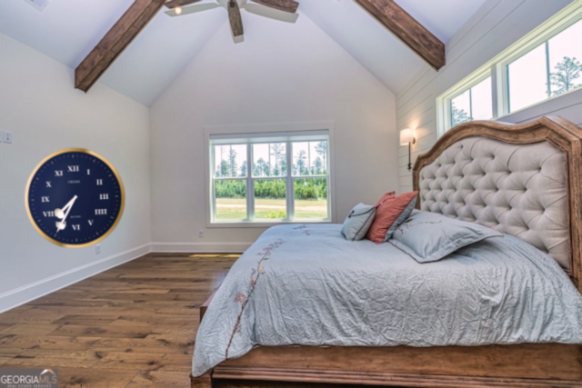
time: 7:35
